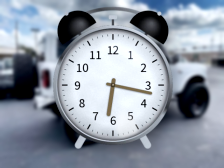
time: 6:17
